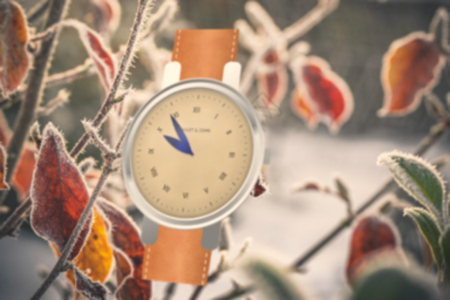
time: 9:54
